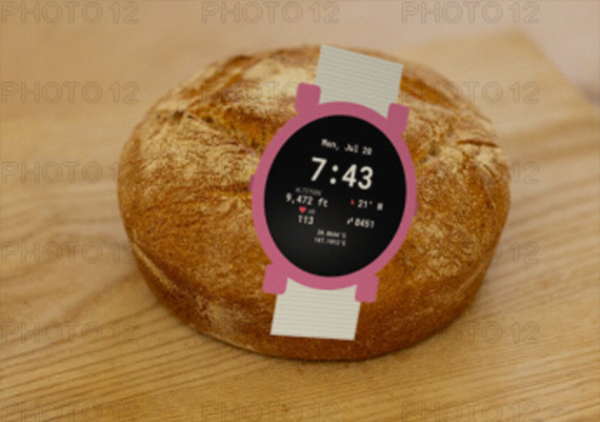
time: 7:43
